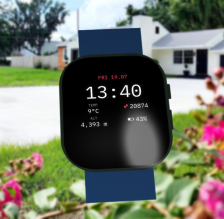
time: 13:40
